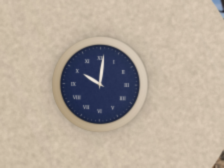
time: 10:01
